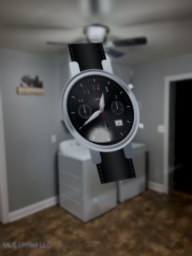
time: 12:40
